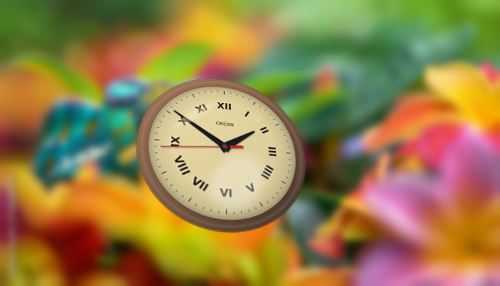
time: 1:50:44
